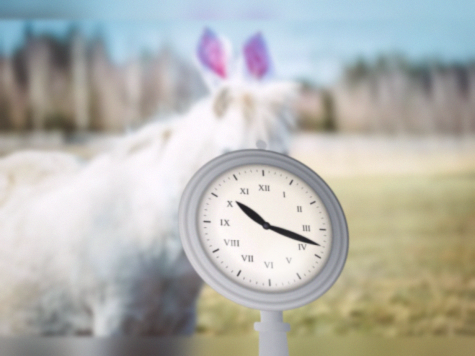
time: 10:18
